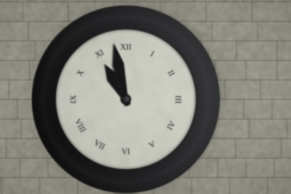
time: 10:58
